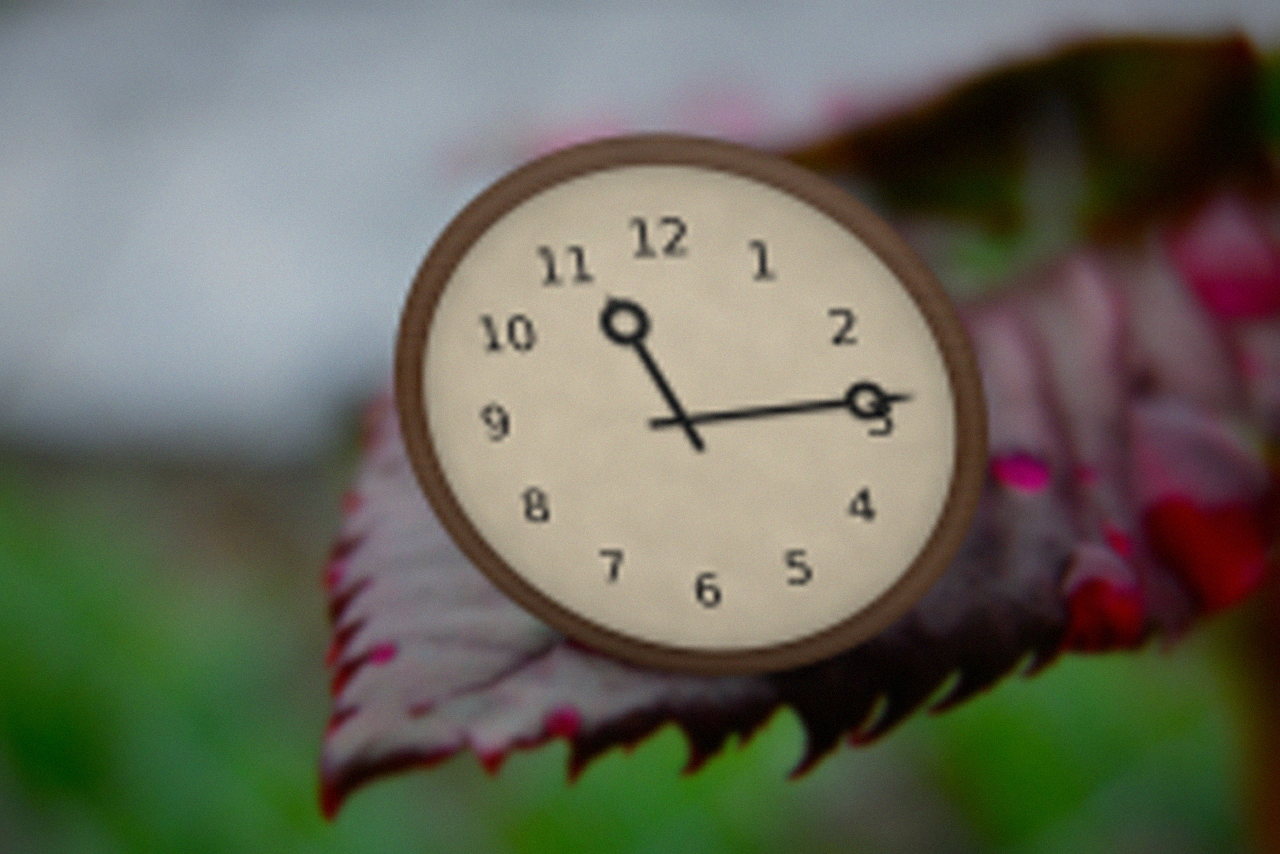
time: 11:14
